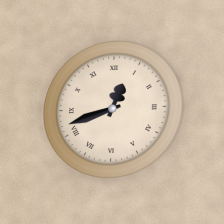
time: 12:42
